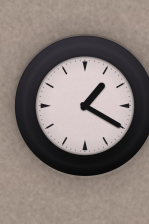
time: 1:20
